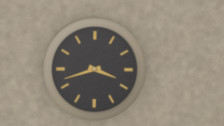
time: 3:42
